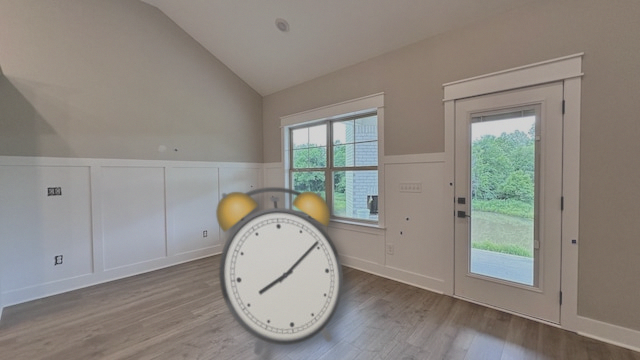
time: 8:09
